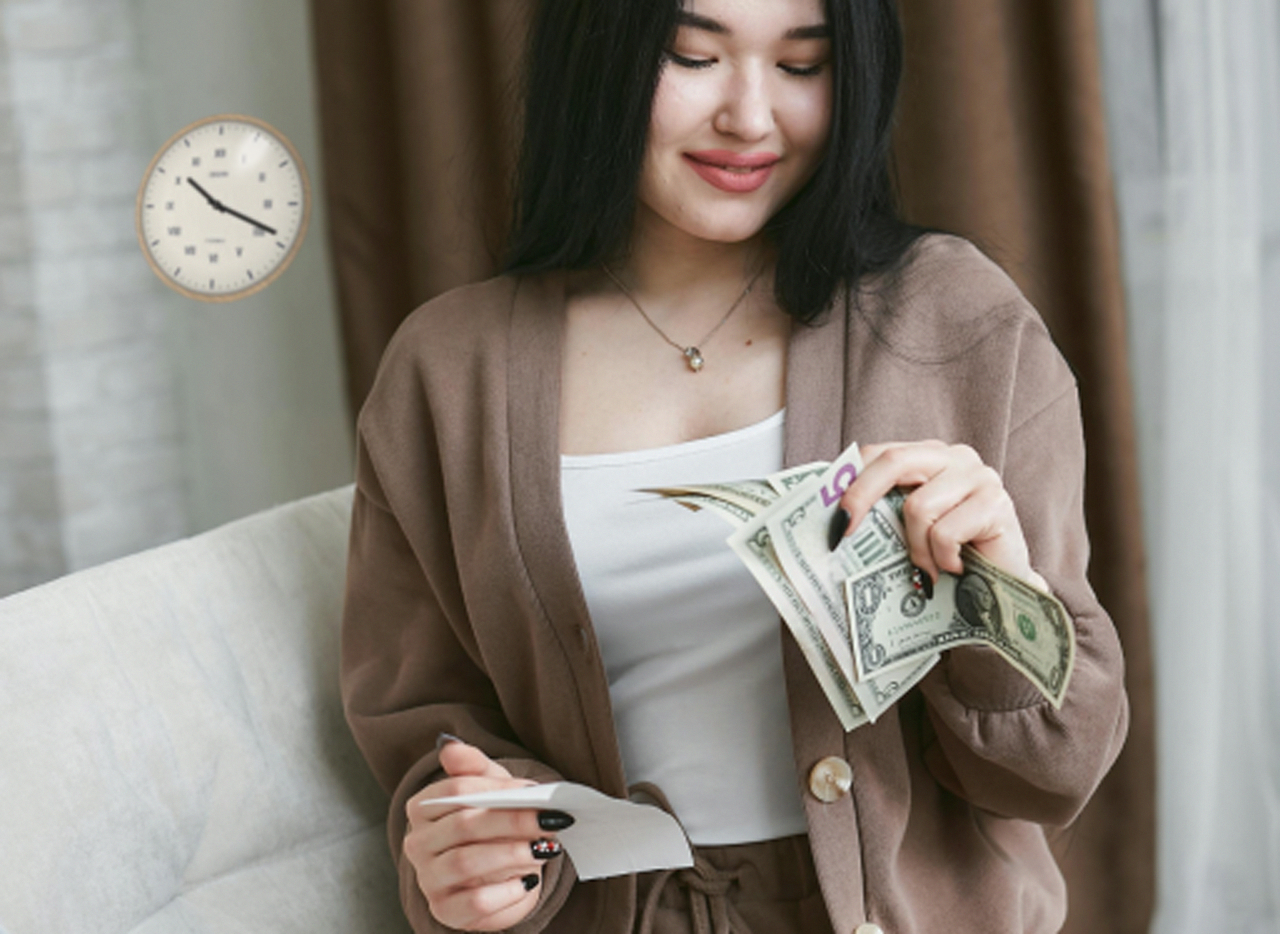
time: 10:19
